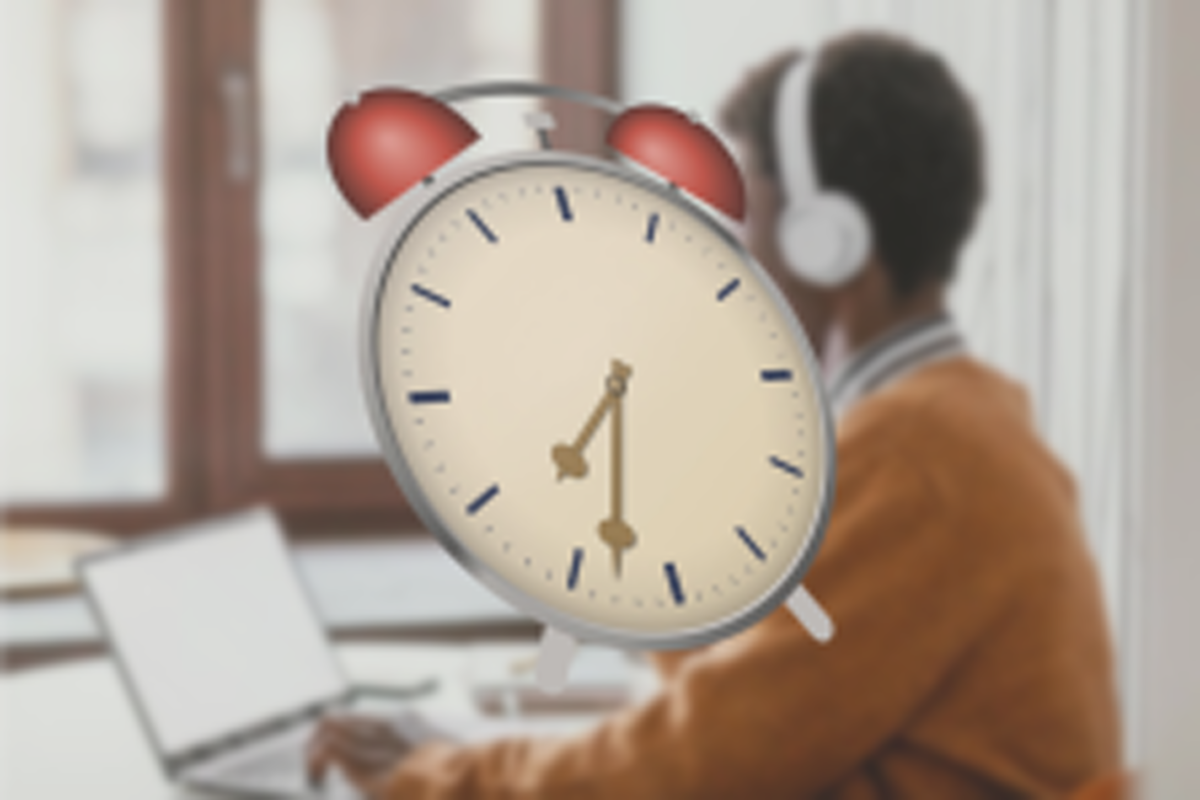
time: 7:33
